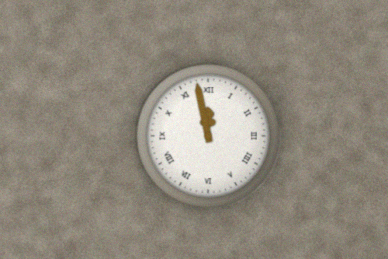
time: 11:58
